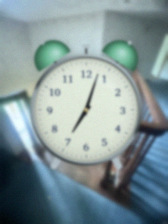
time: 7:03
